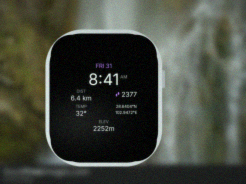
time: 8:41
